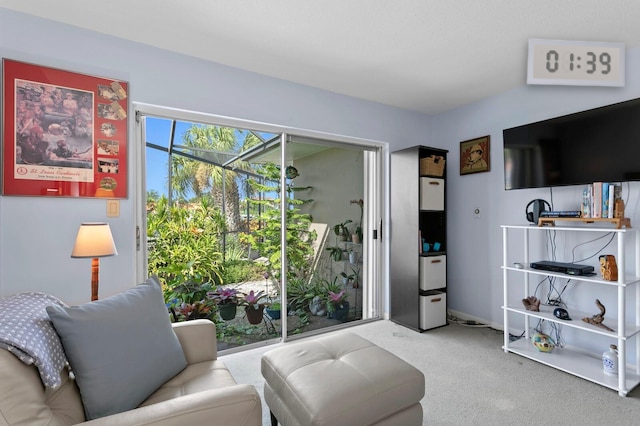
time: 1:39
